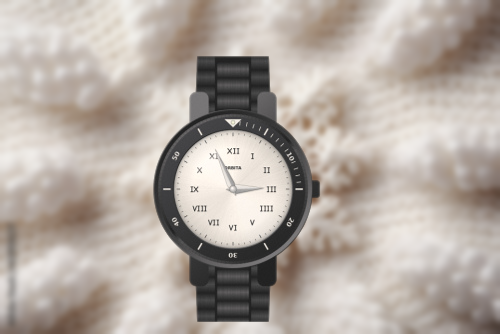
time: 2:56
